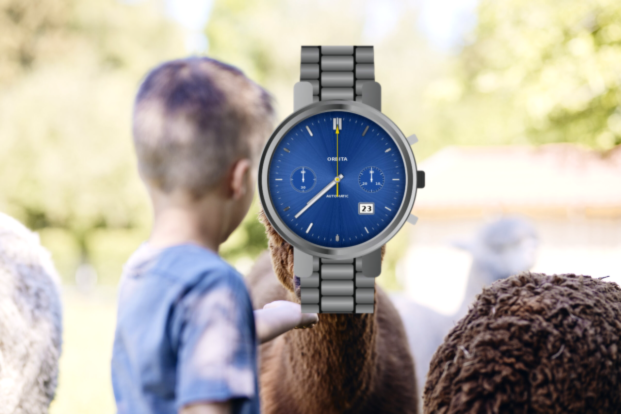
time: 7:38
